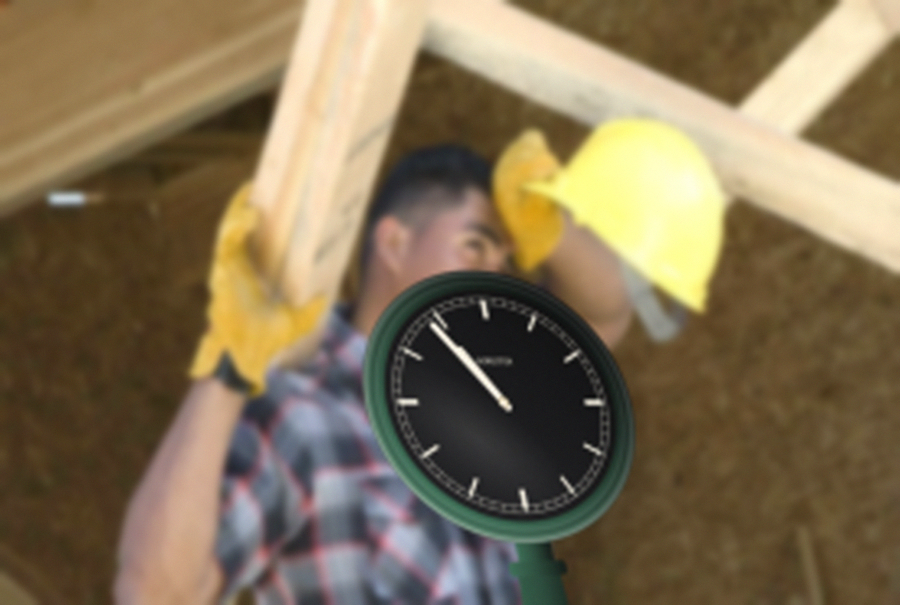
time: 10:54
